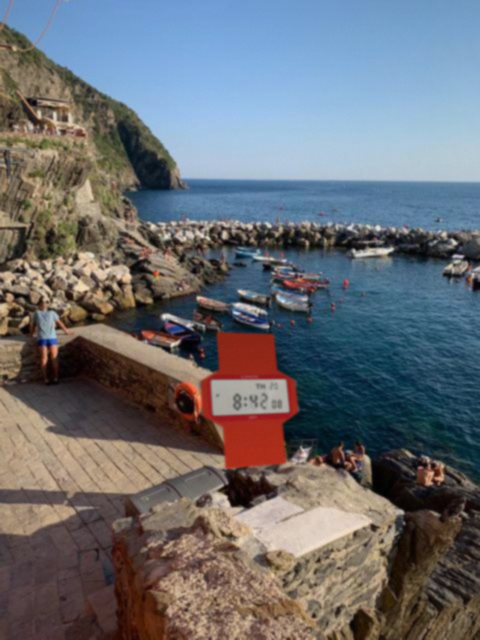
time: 8:42
